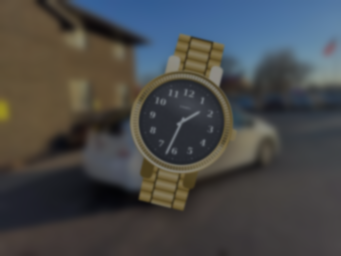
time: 1:32
